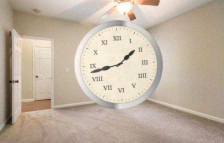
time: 1:43
